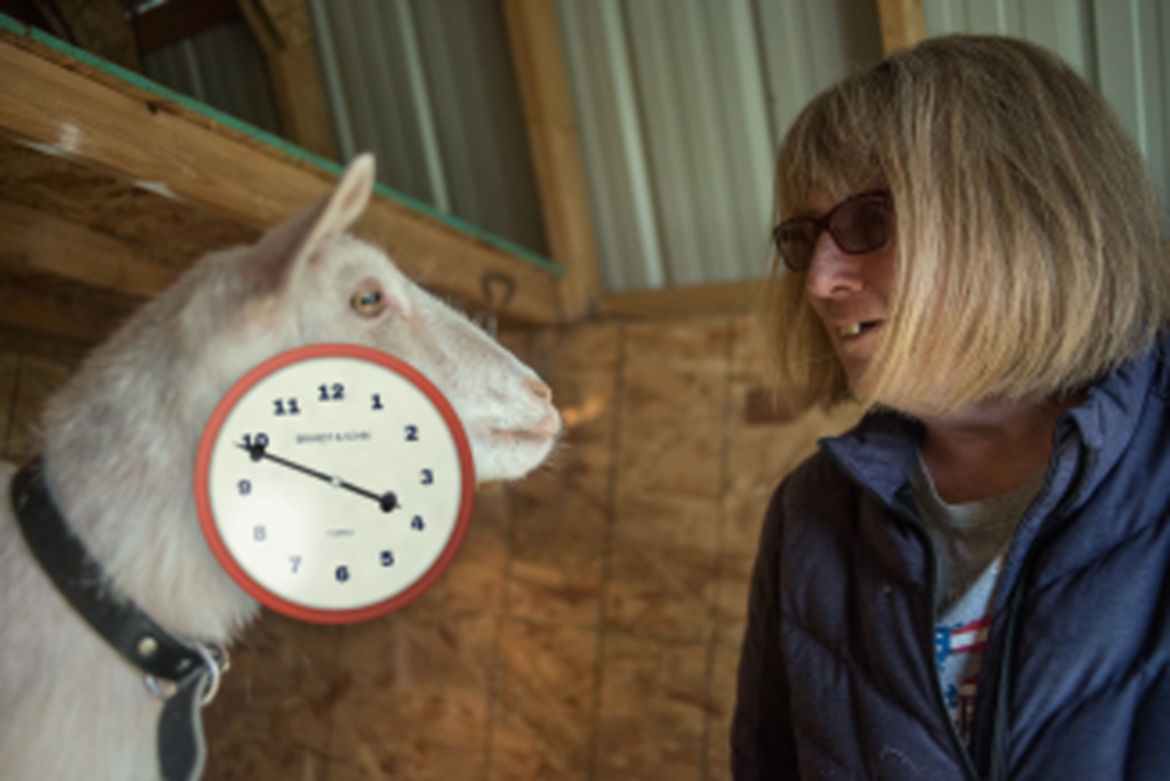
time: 3:49
